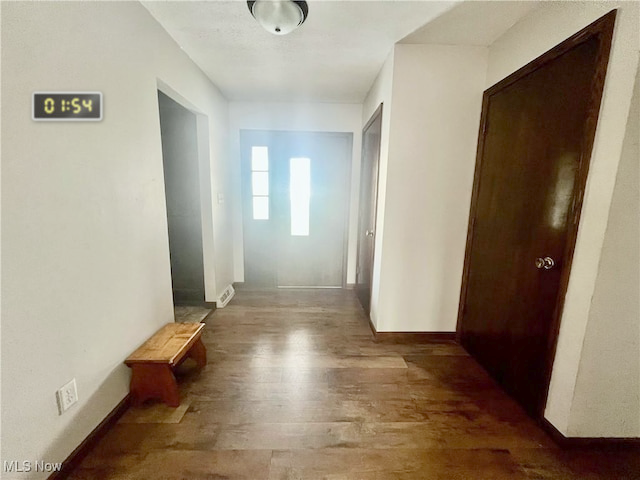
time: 1:54
